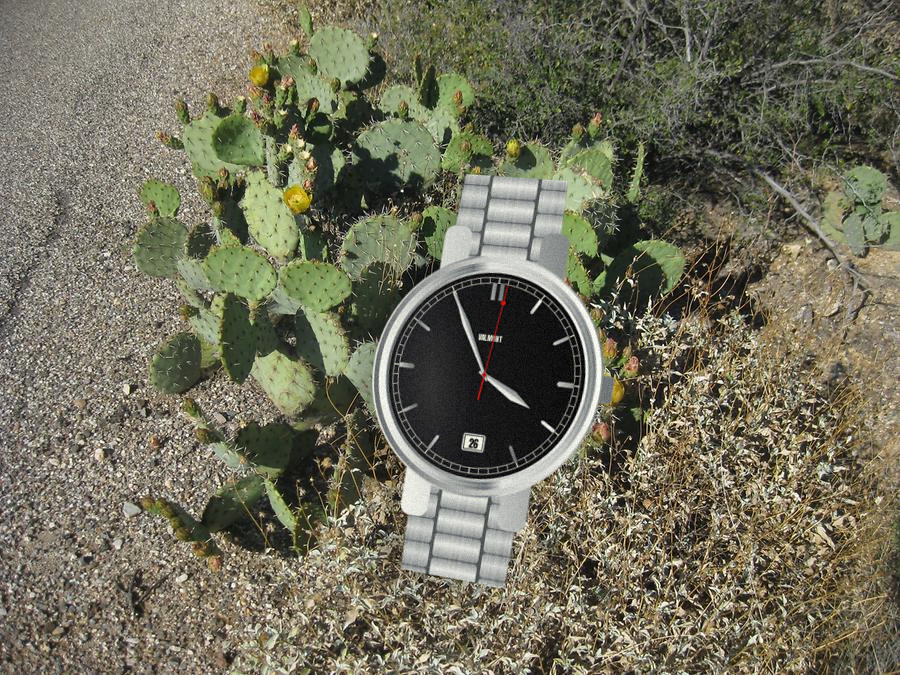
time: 3:55:01
